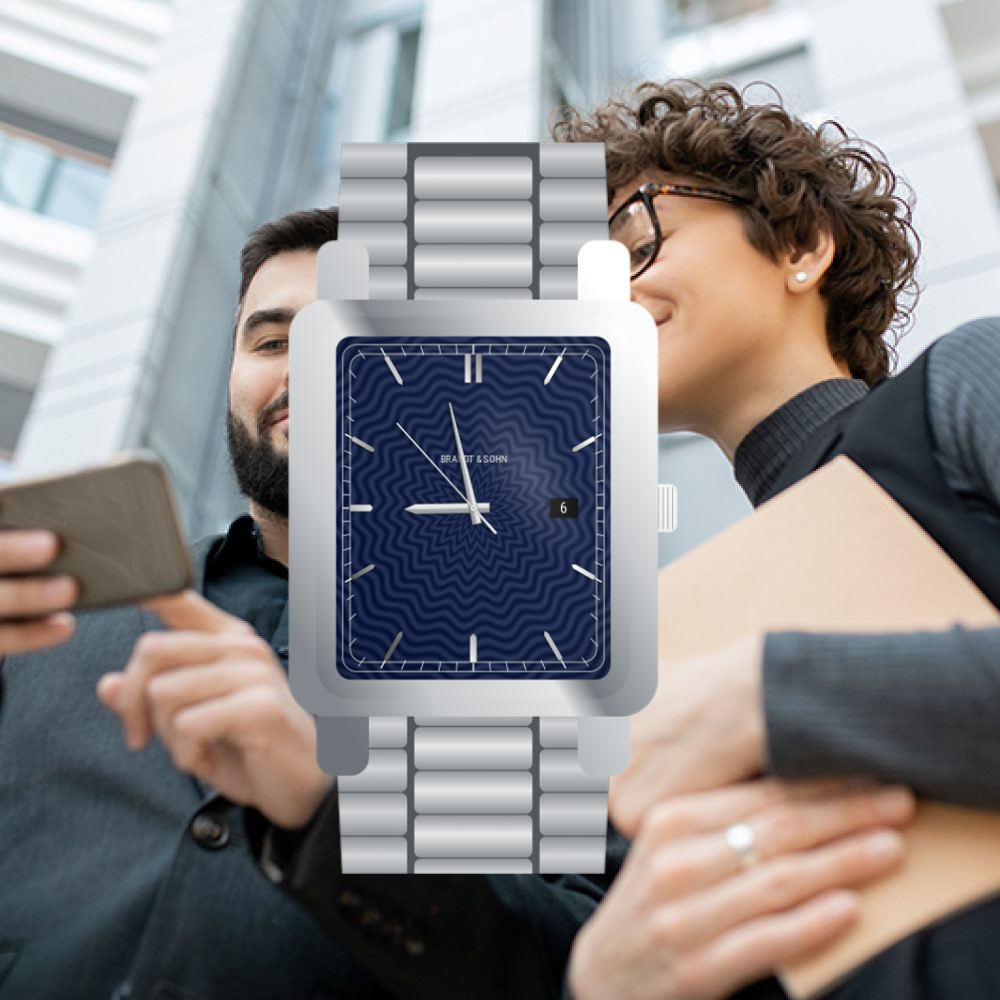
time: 8:57:53
